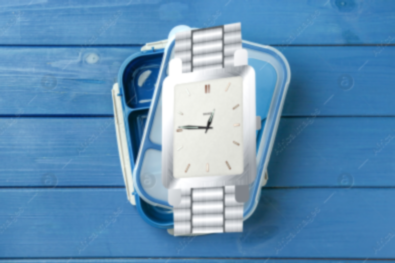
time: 12:46
